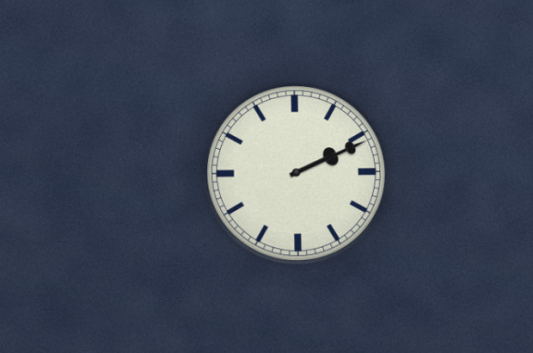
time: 2:11
